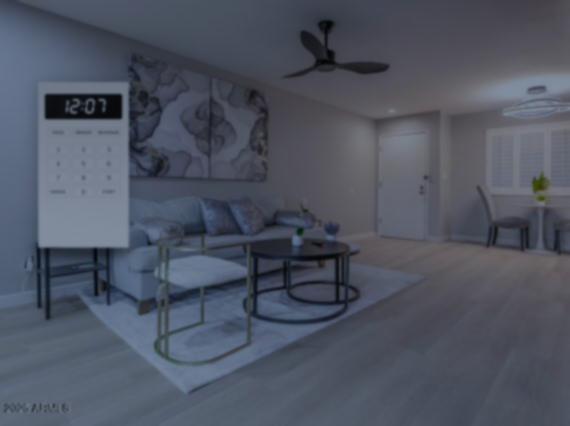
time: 12:07
